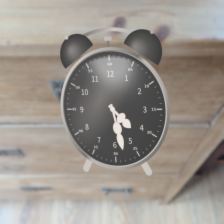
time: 4:28
